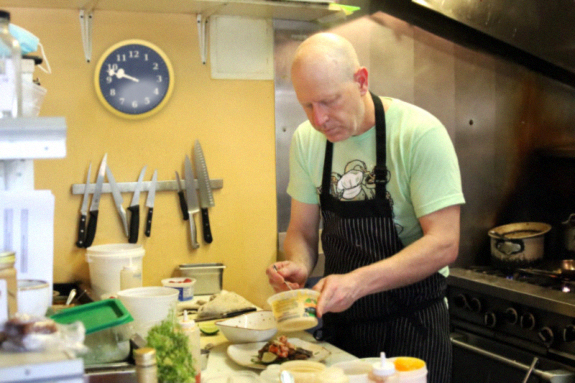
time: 9:48
